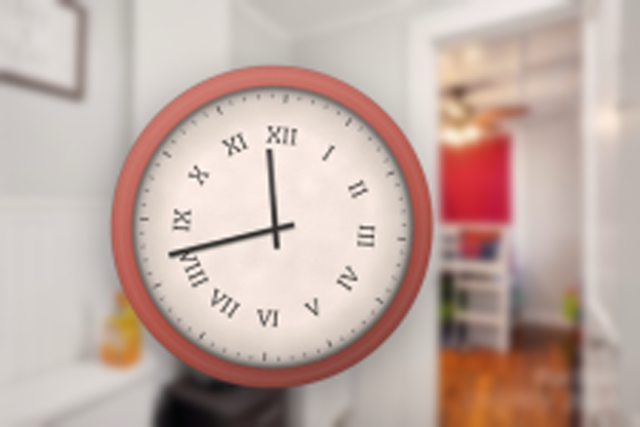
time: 11:42
